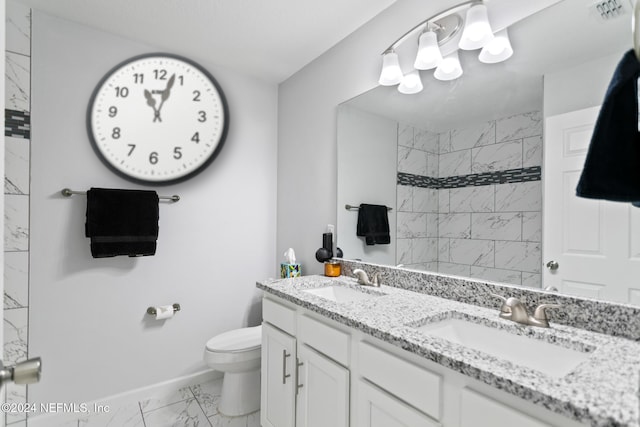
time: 11:03
